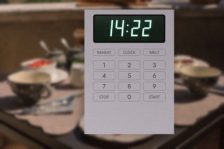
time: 14:22
